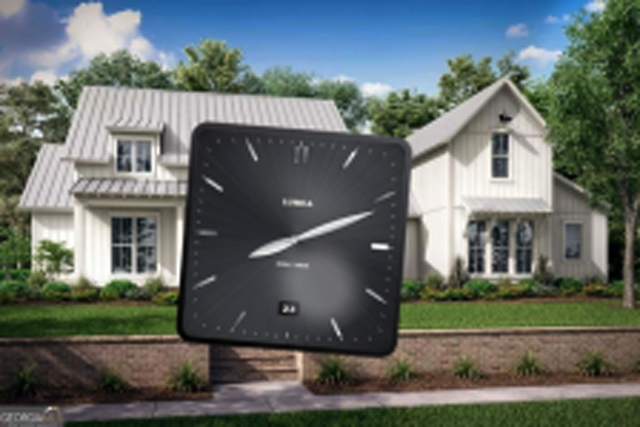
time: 8:11
